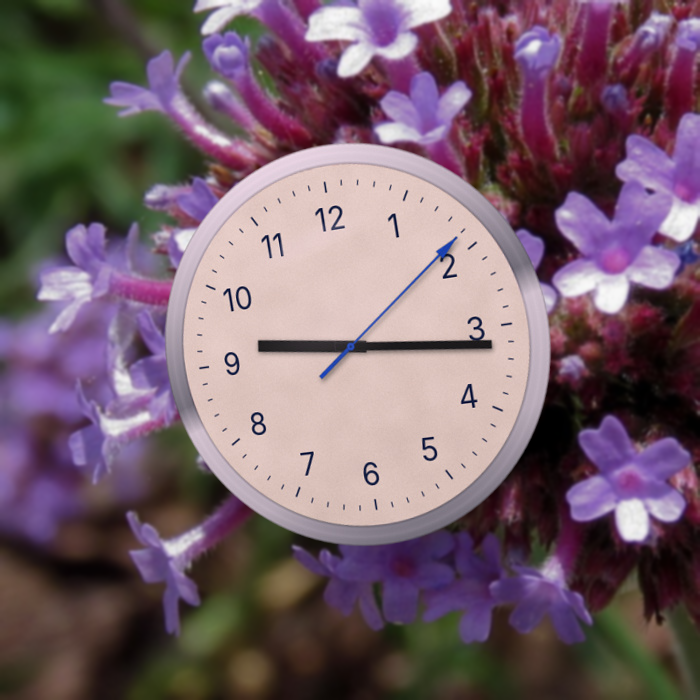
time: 9:16:09
